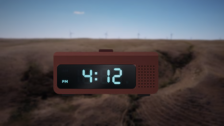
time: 4:12
